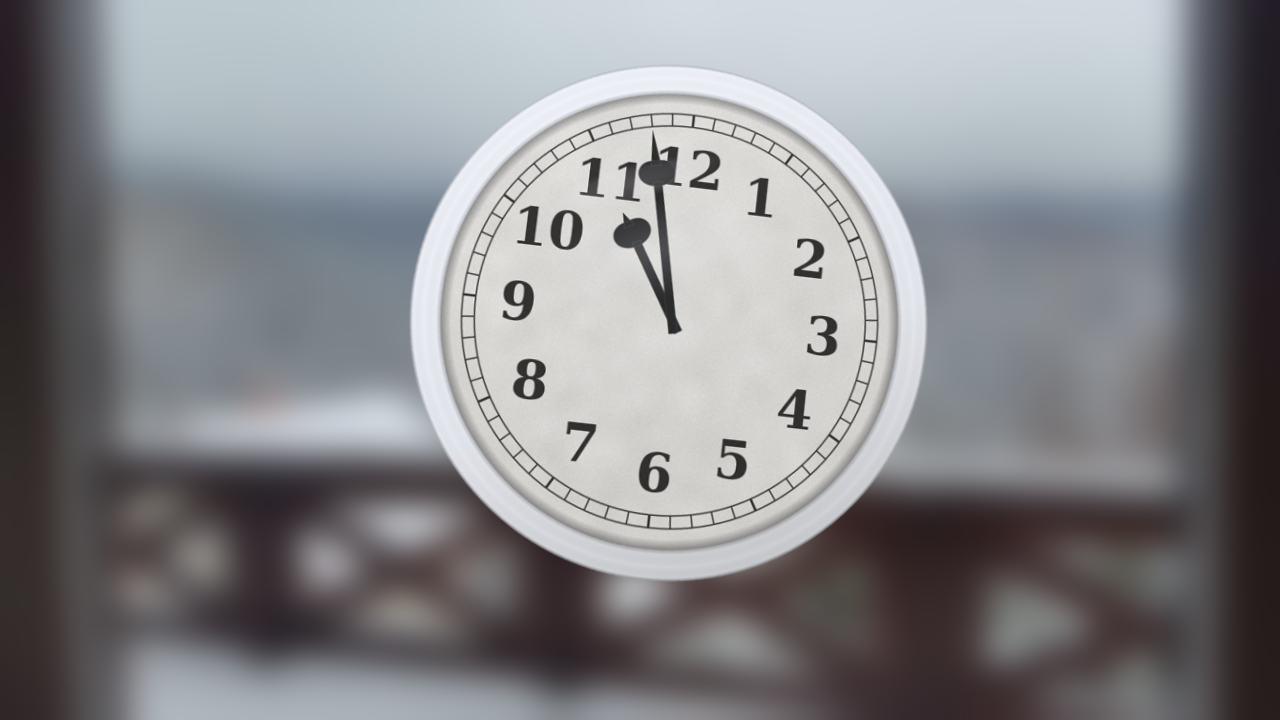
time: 10:58
